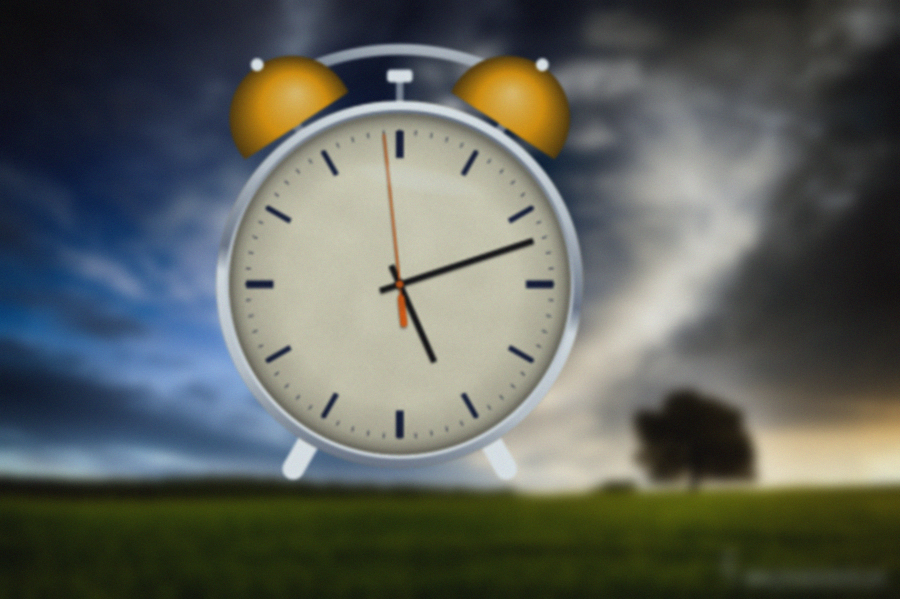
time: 5:11:59
